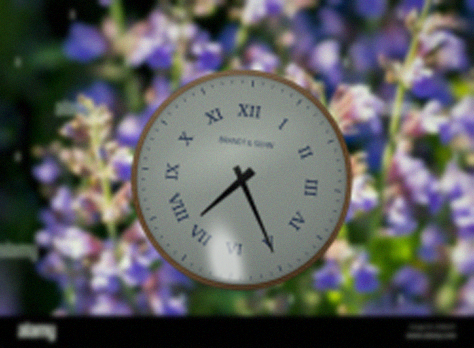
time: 7:25
